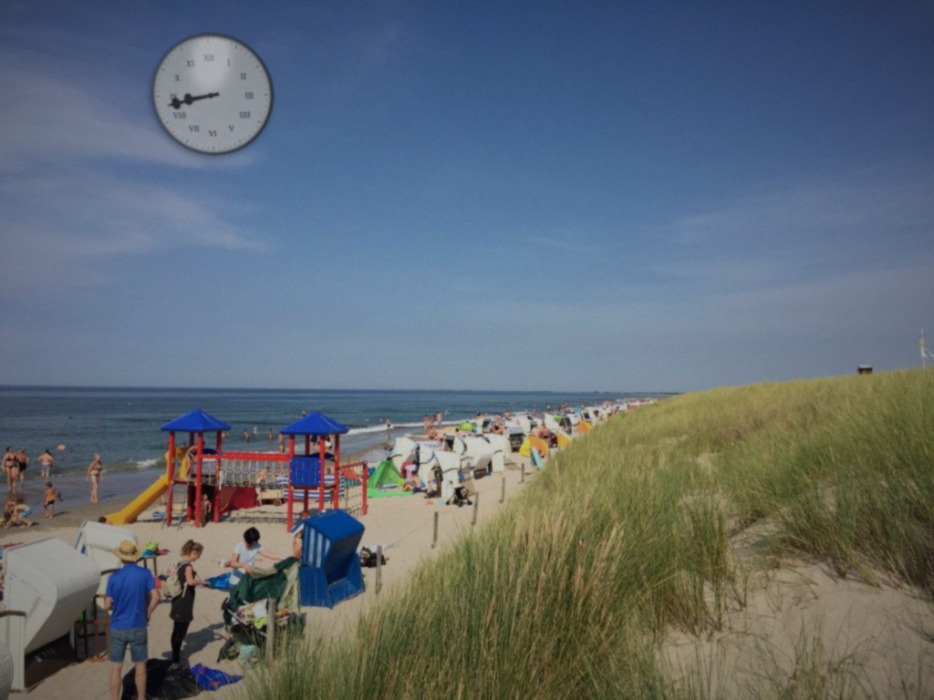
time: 8:43
